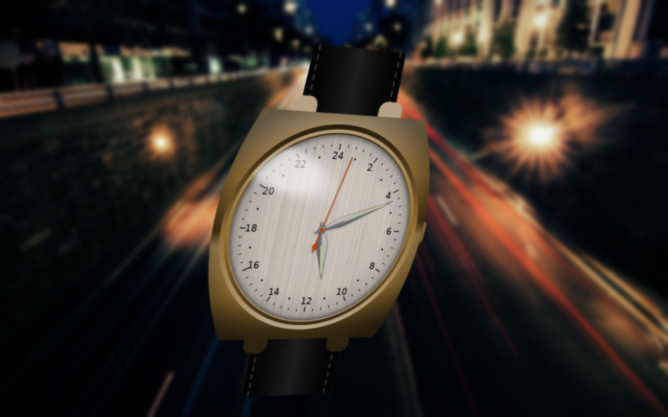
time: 11:11:02
